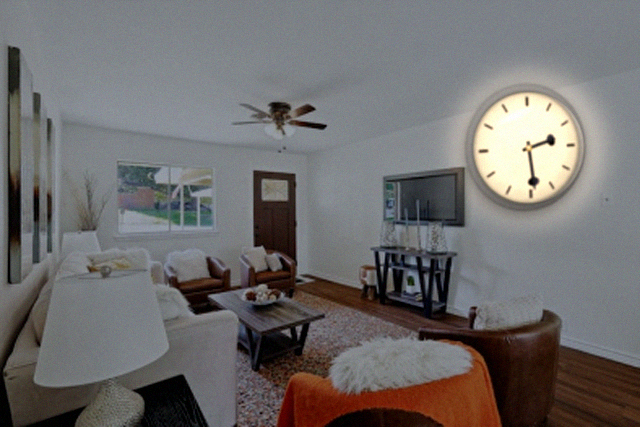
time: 2:29
